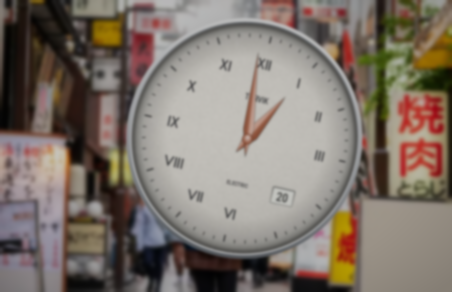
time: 12:59
